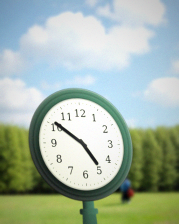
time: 4:51
